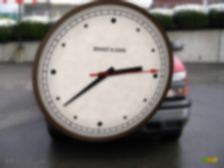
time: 2:38:14
